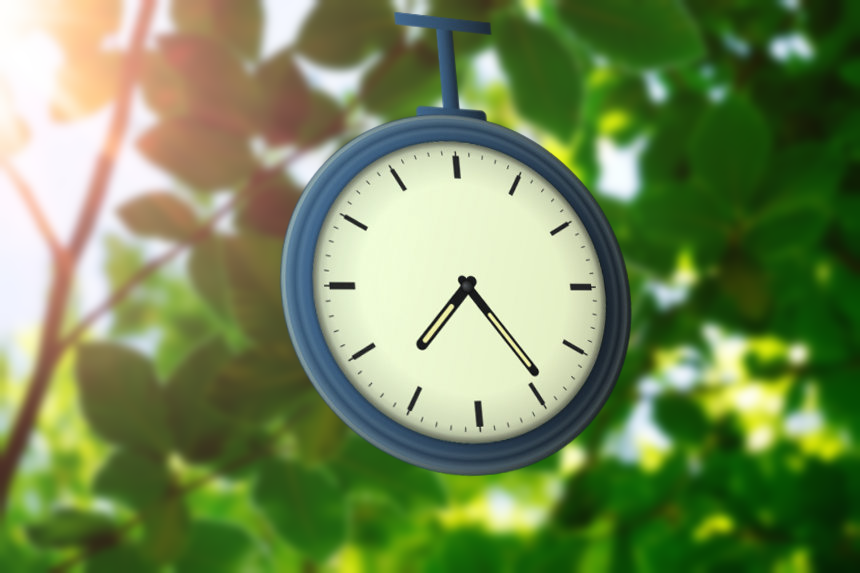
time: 7:24
